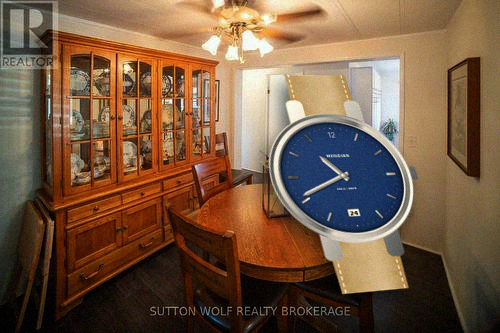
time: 10:41
